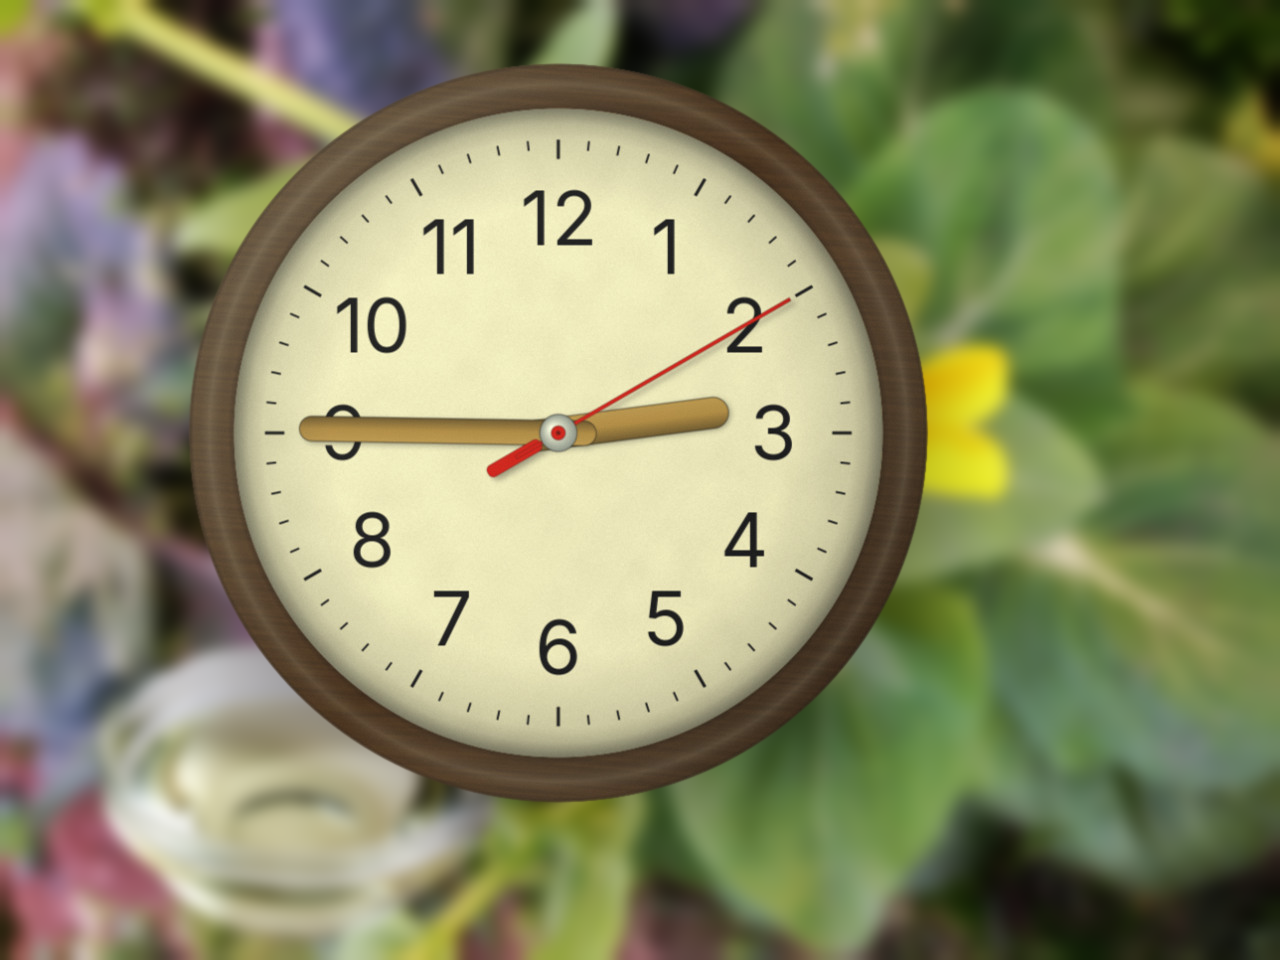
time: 2:45:10
